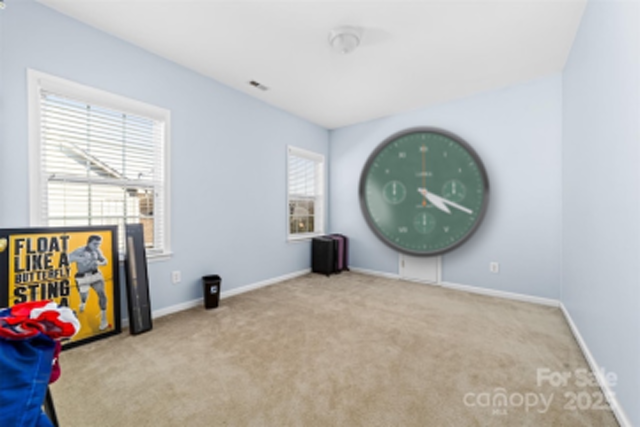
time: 4:19
